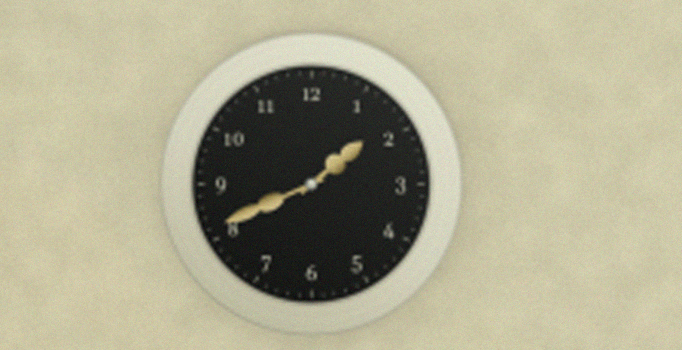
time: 1:41
